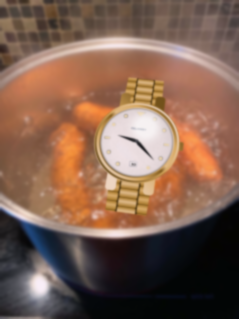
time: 9:22
